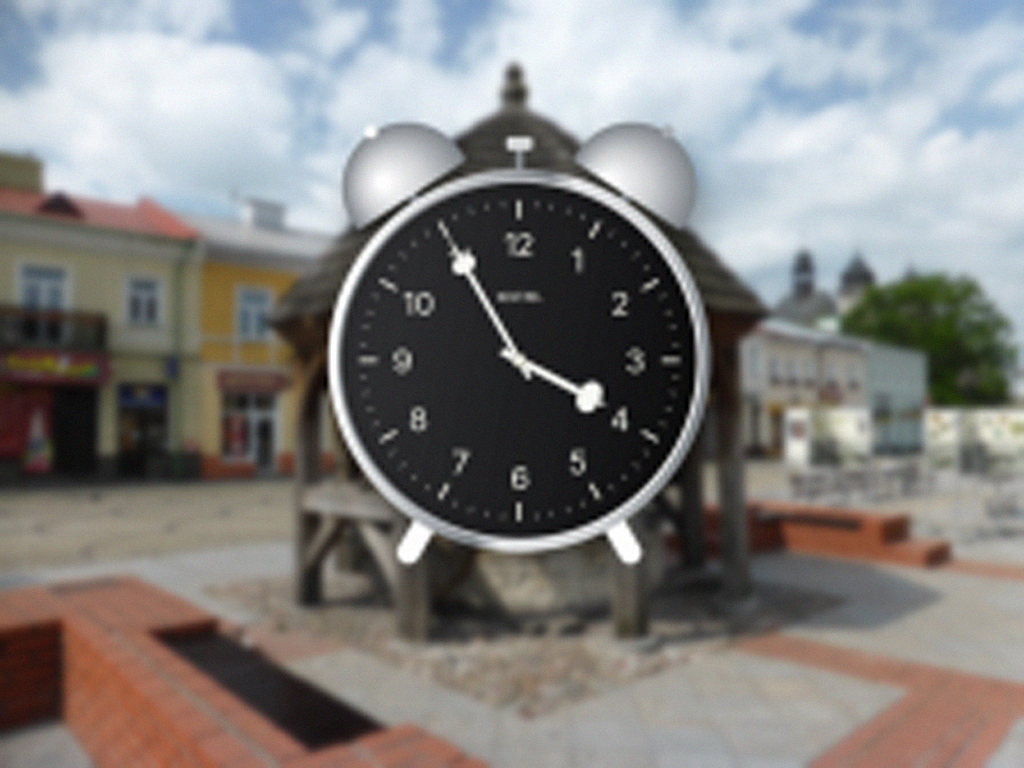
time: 3:55
